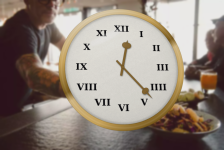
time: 12:23
